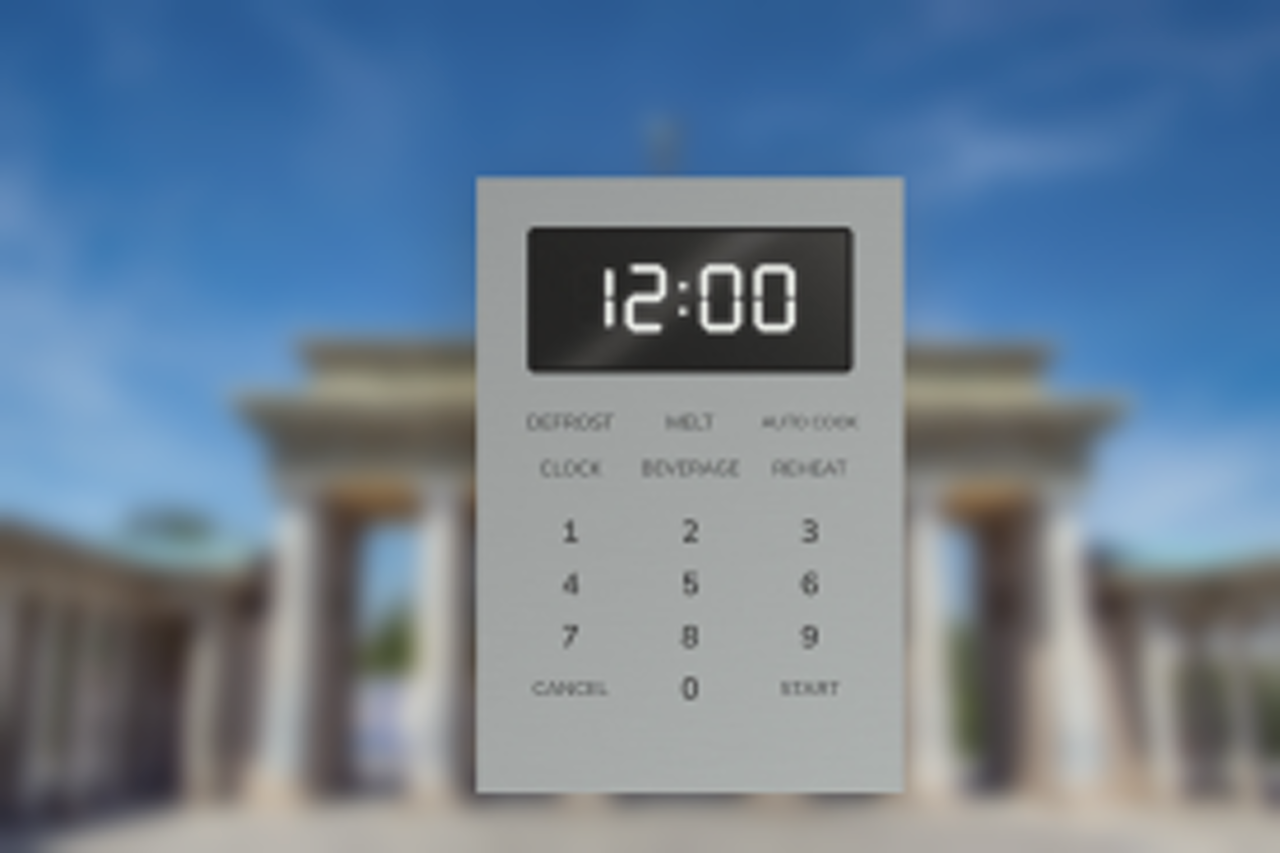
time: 12:00
